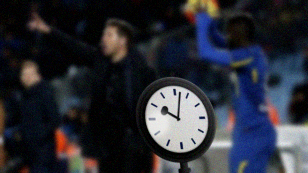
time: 10:02
